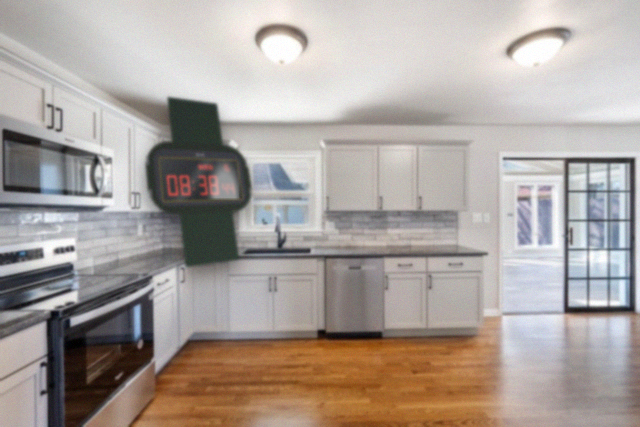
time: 8:38
